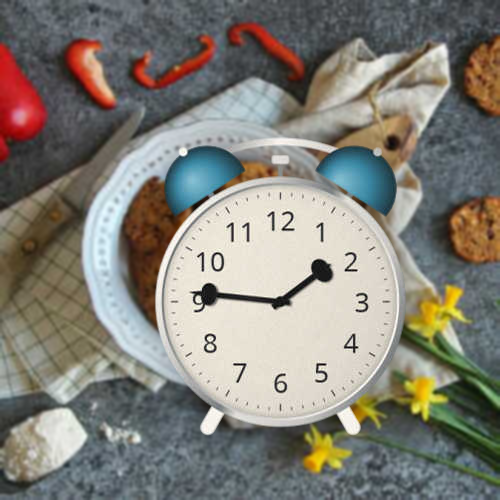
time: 1:46
